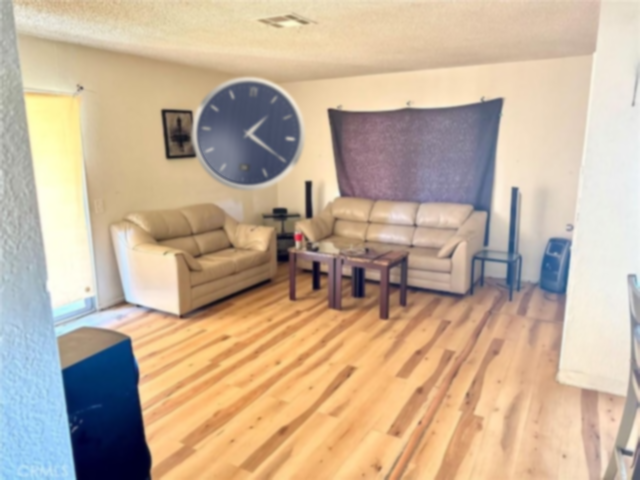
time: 1:20
